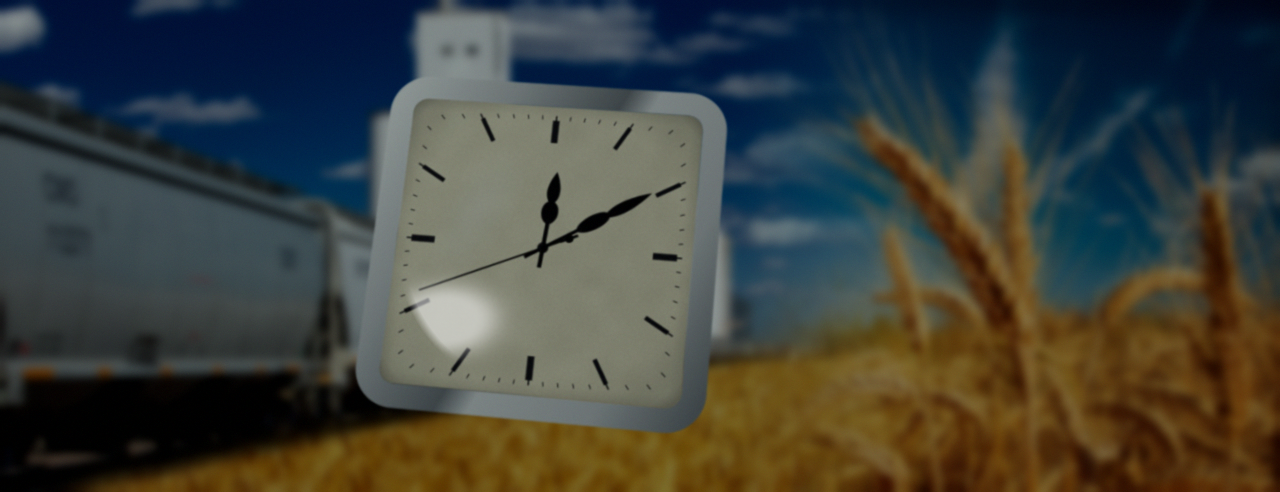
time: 12:09:41
